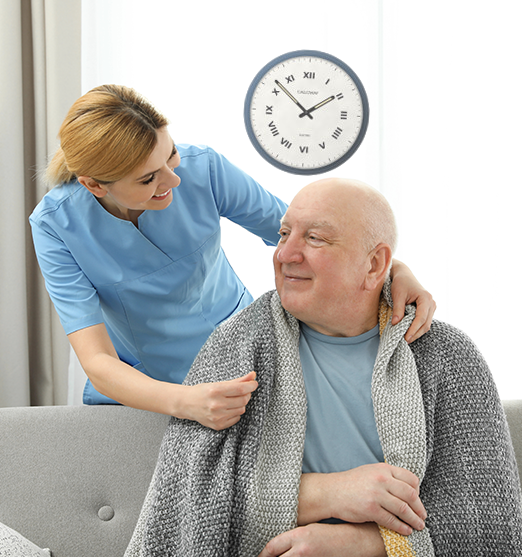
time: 1:52
